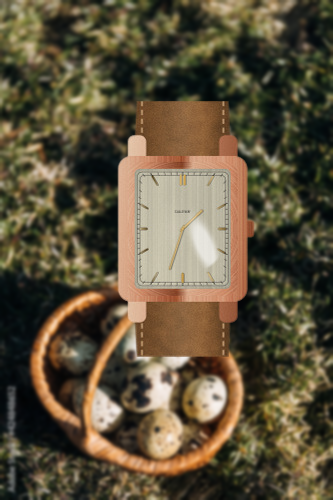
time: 1:33
